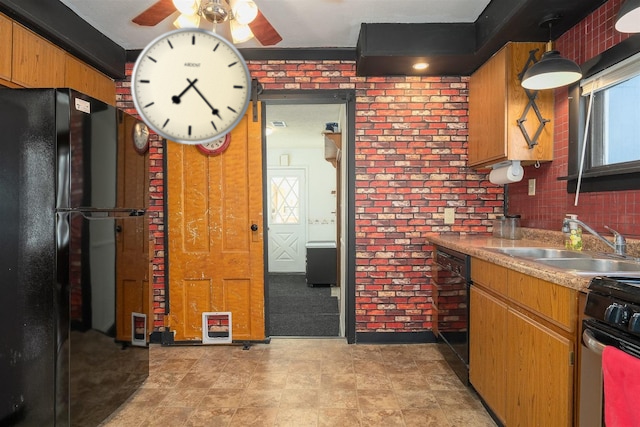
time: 7:23
